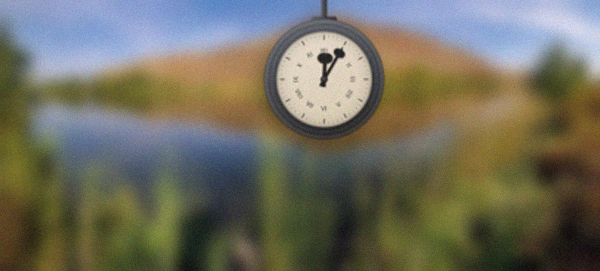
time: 12:05
